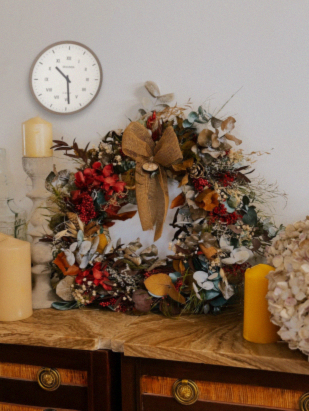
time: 10:29
